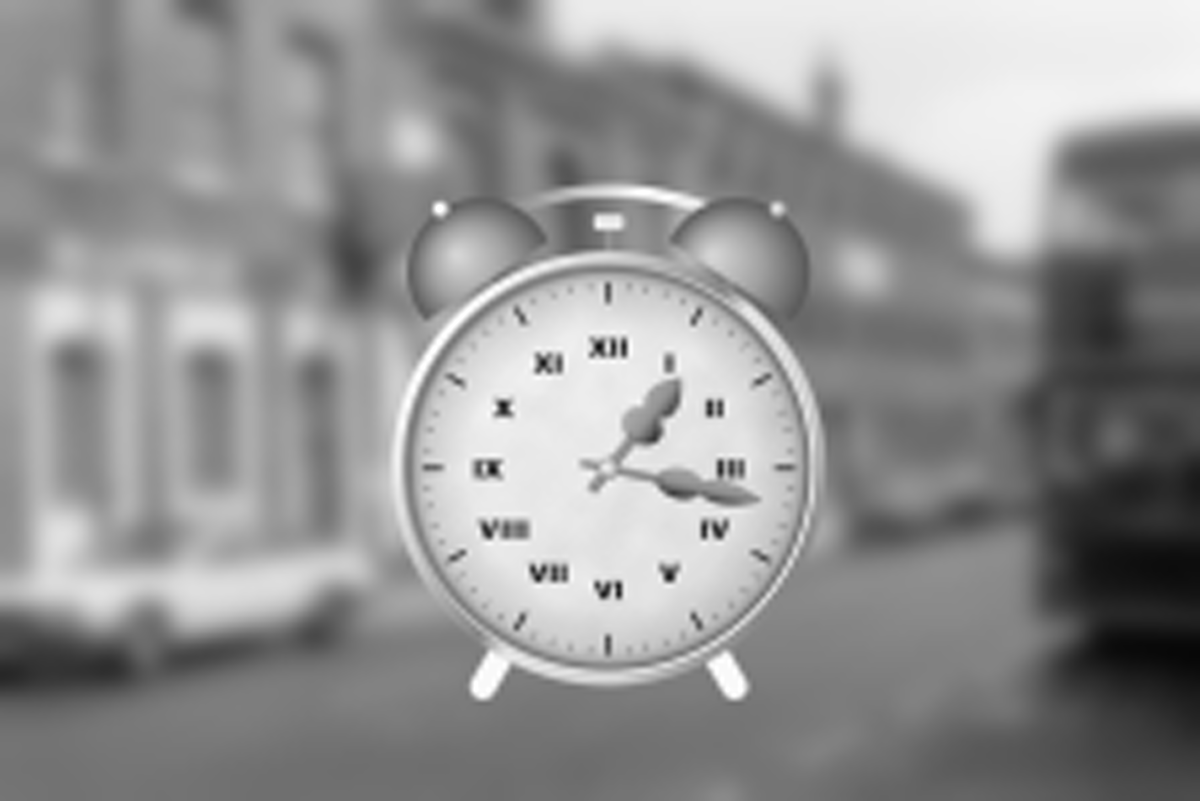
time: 1:17
